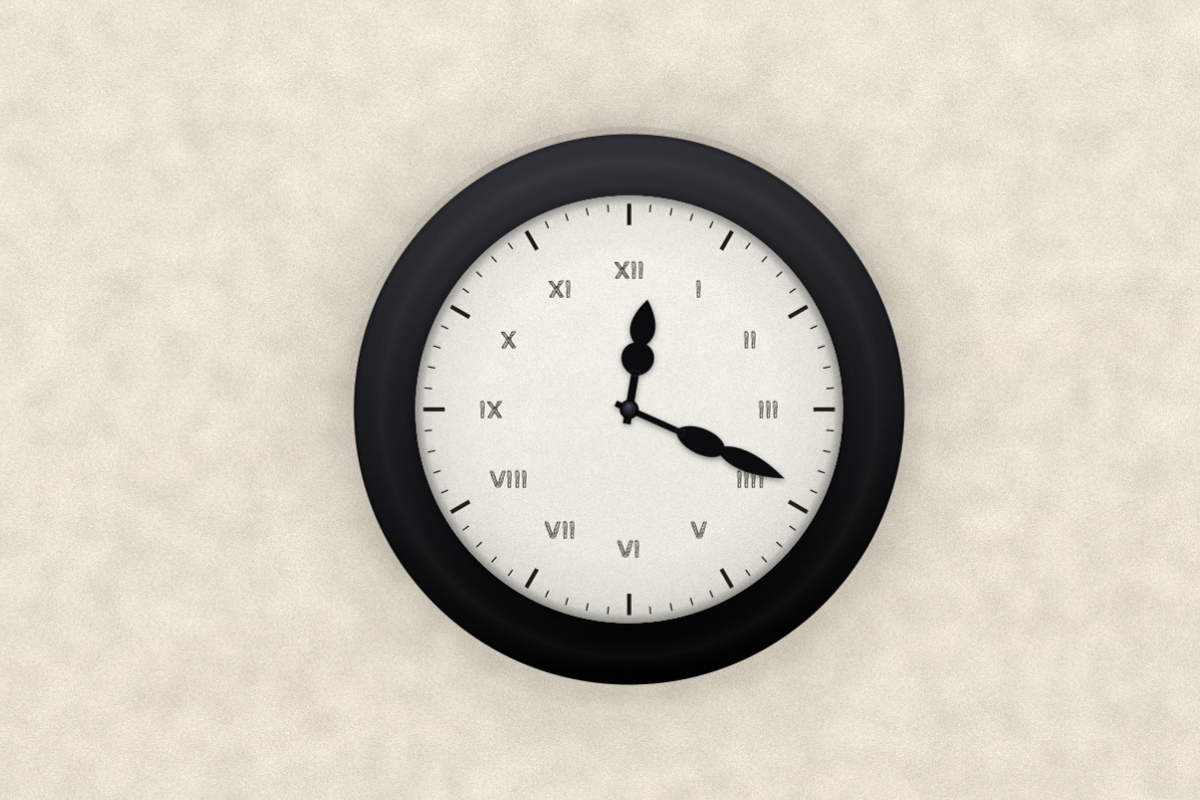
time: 12:19
